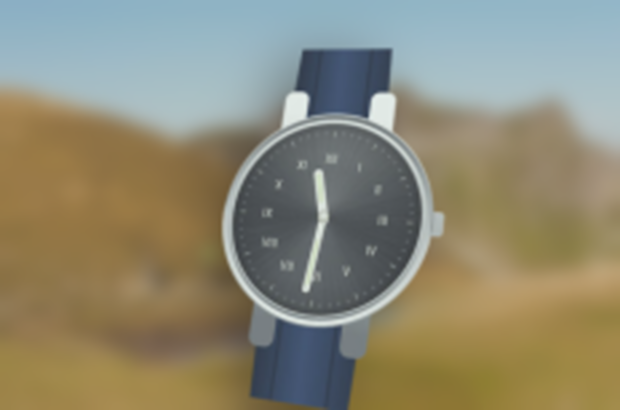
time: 11:31
